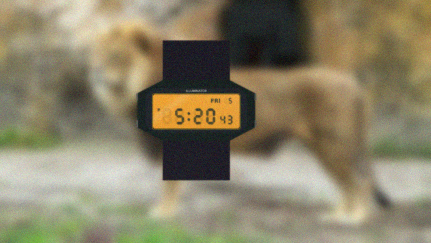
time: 5:20:43
